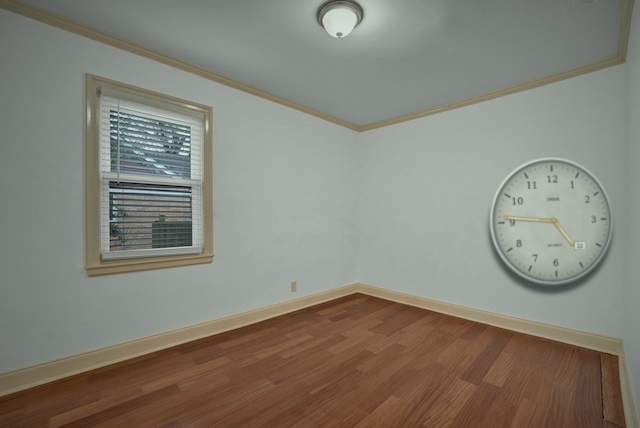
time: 4:46
